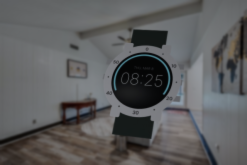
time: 8:25
